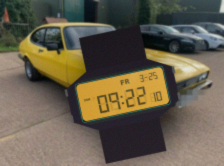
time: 9:22:10
